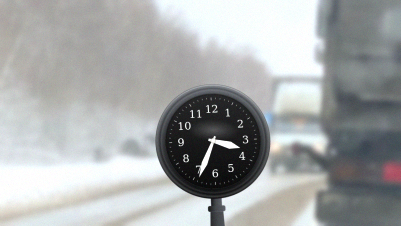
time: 3:34
